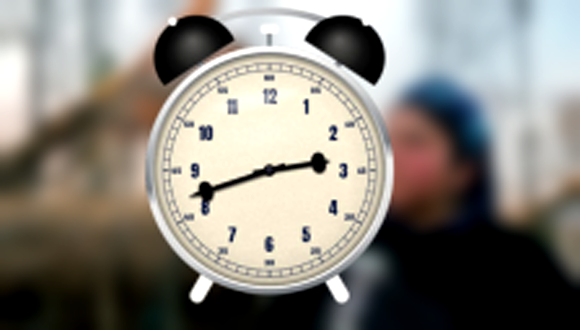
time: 2:42
